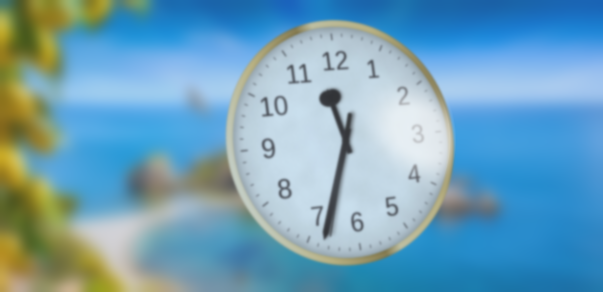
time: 11:33:33
